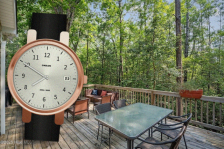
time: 7:50
